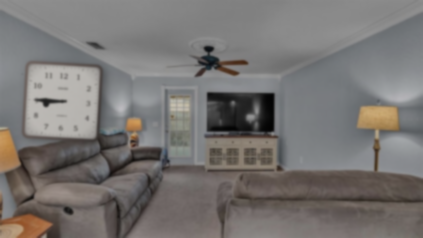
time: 8:45
